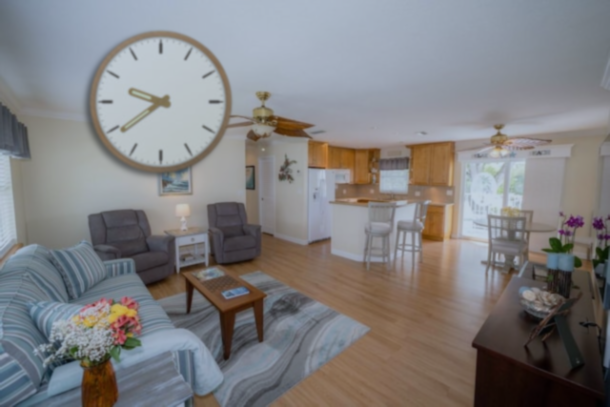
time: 9:39
